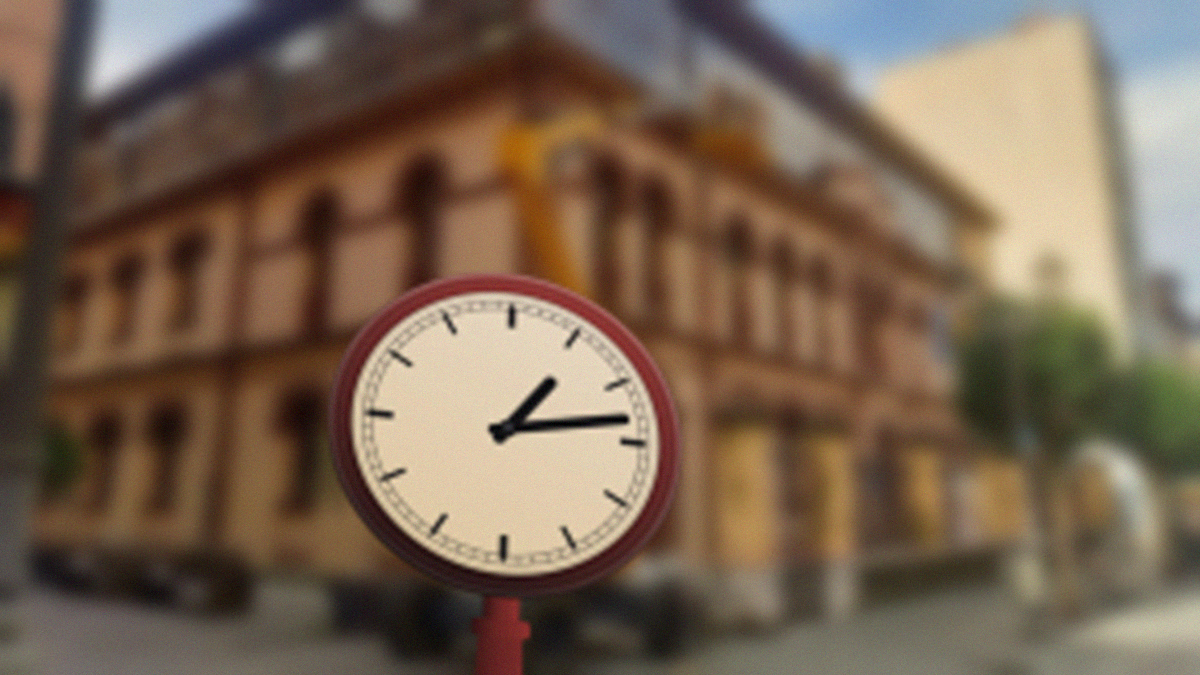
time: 1:13
